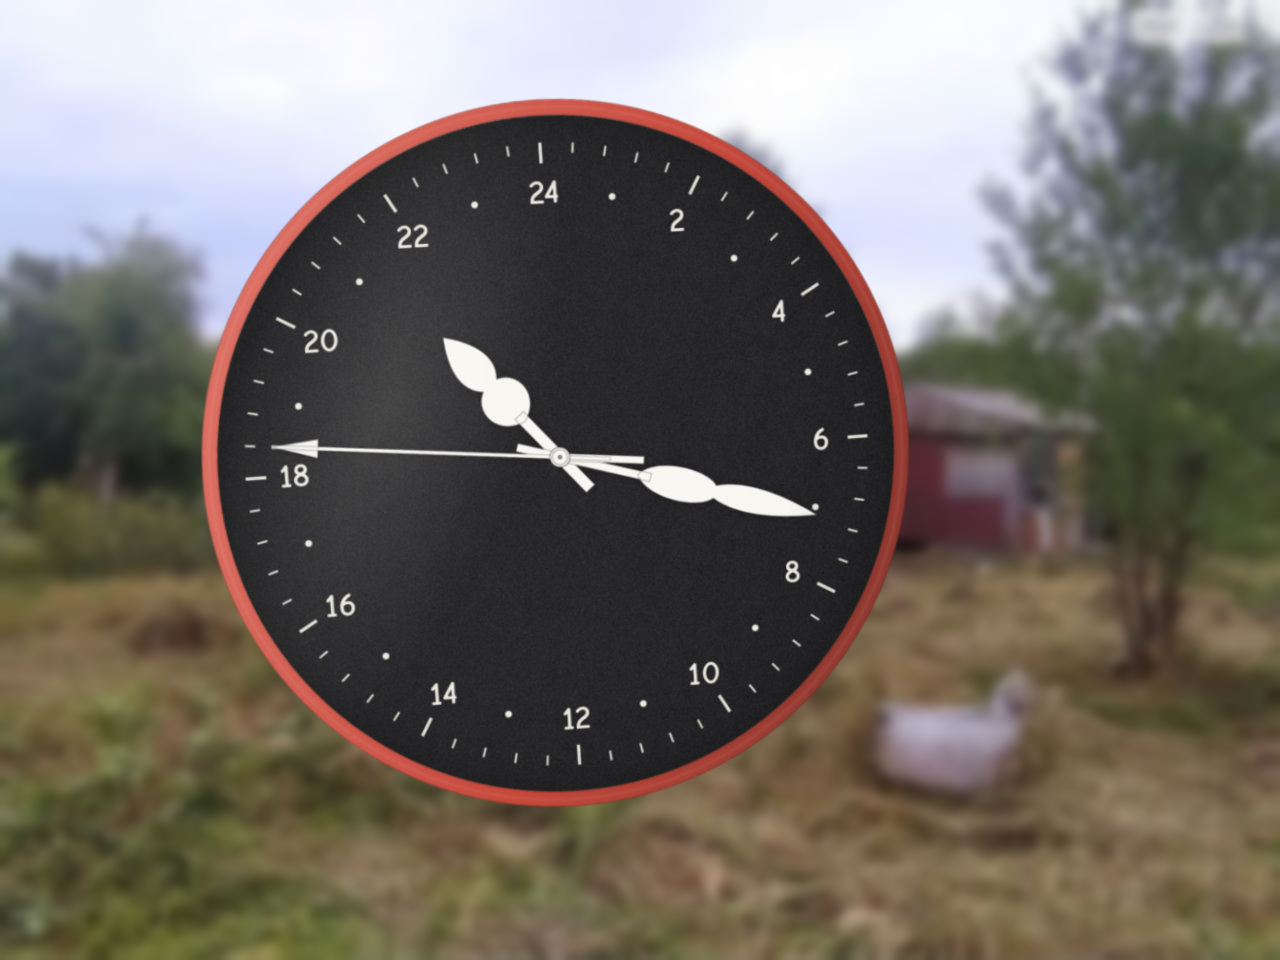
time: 21:17:46
